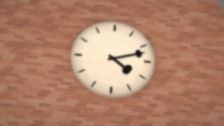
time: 4:12
